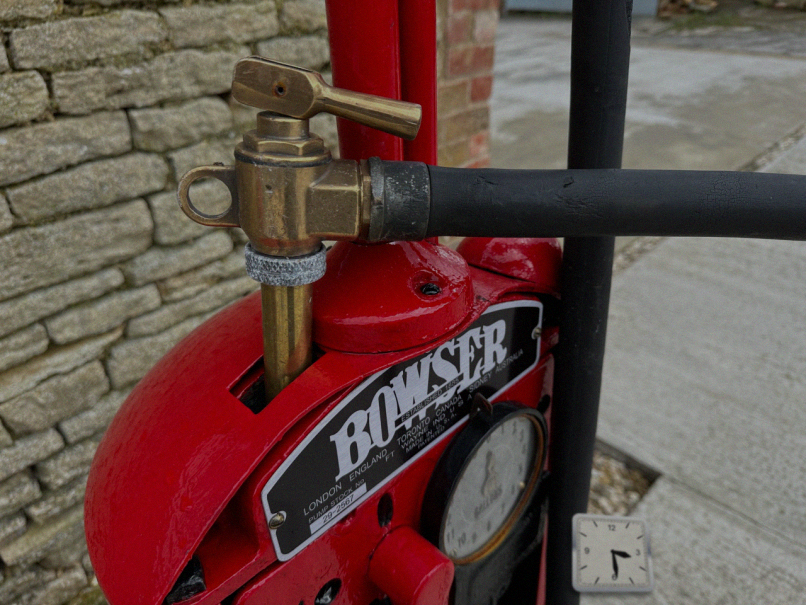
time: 3:29
